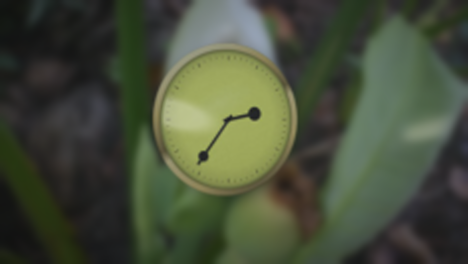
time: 2:36
